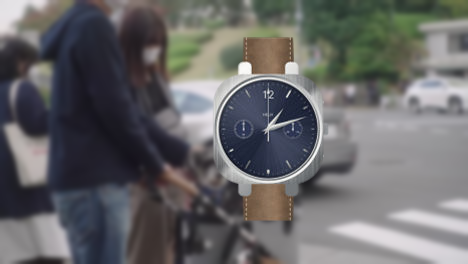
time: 1:12
